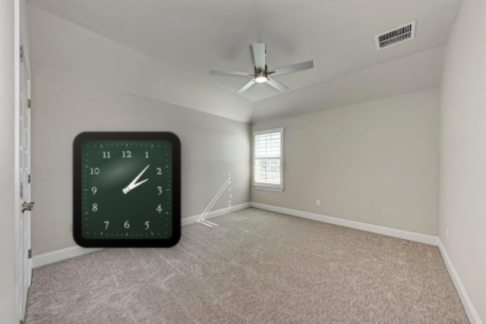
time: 2:07
